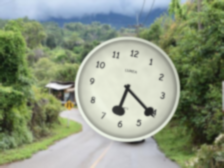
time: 6:21
